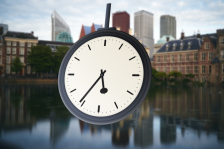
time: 5:36
